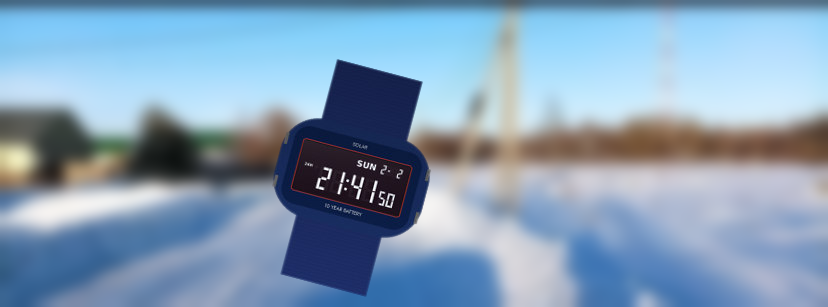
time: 21:41:50
